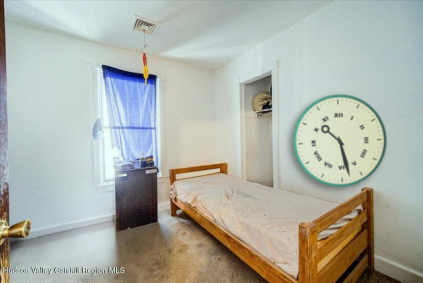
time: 10:28
